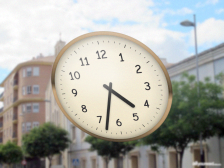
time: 4:33
